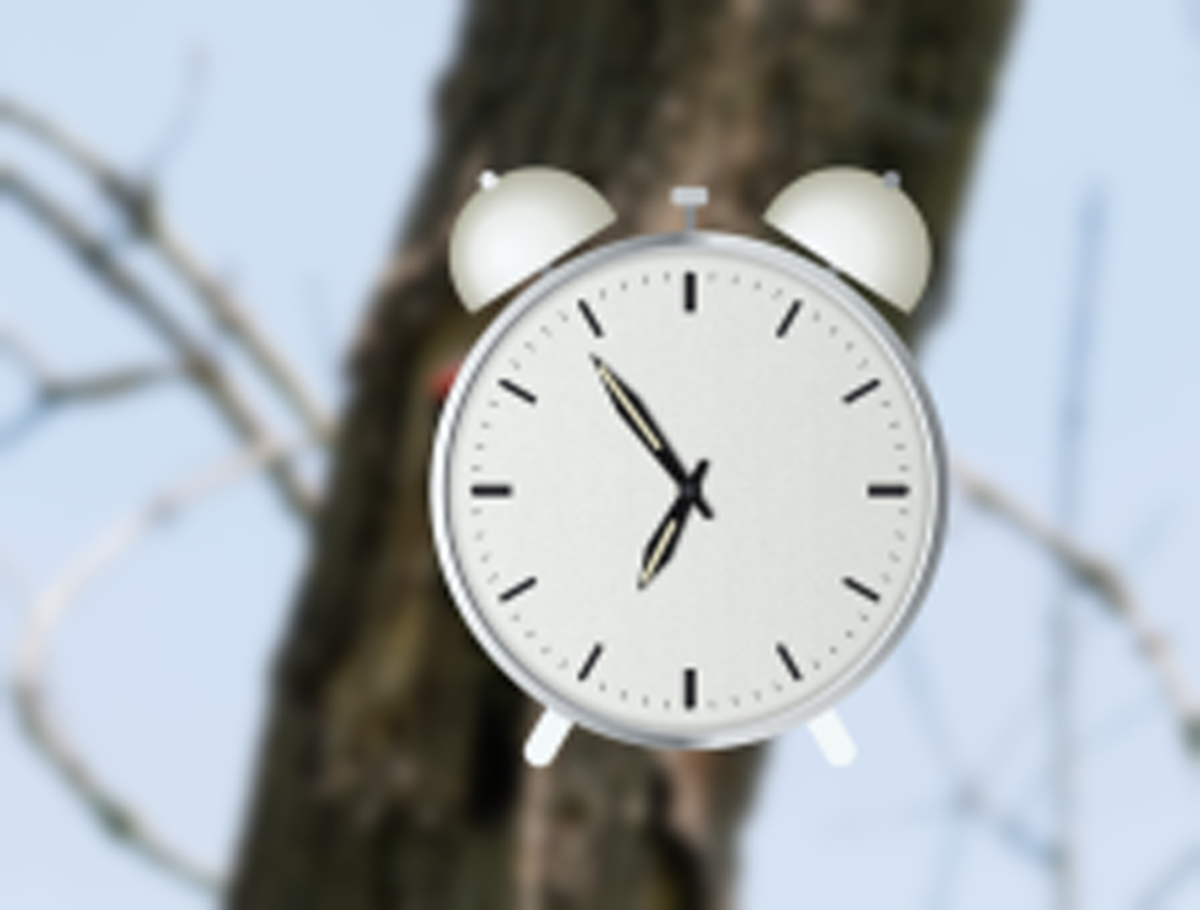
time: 6:54
